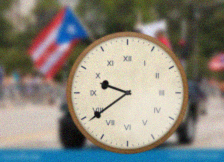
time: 9:39
